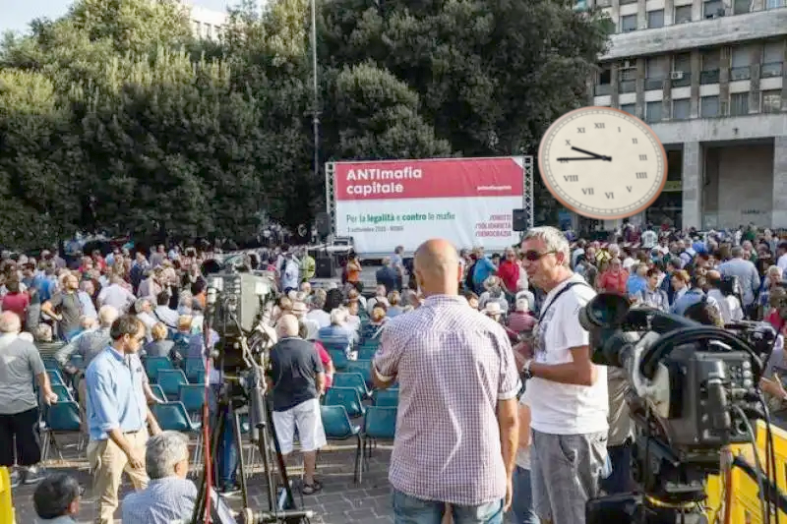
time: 9:45
